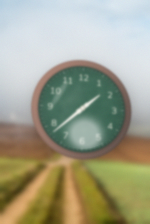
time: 1:38
